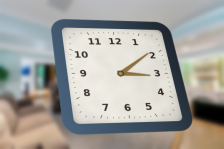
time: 3:09
